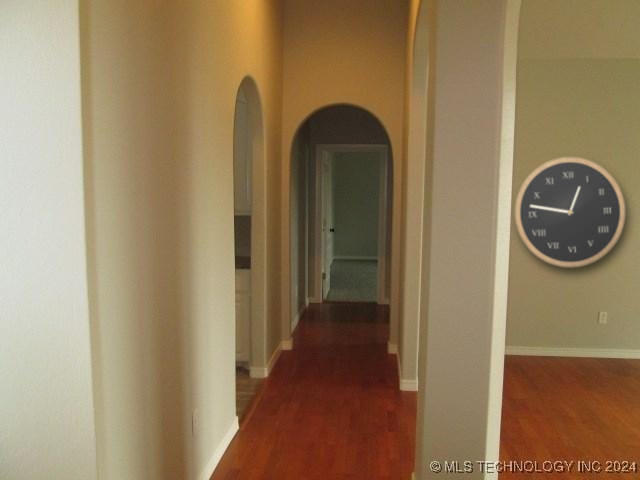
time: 12:47
